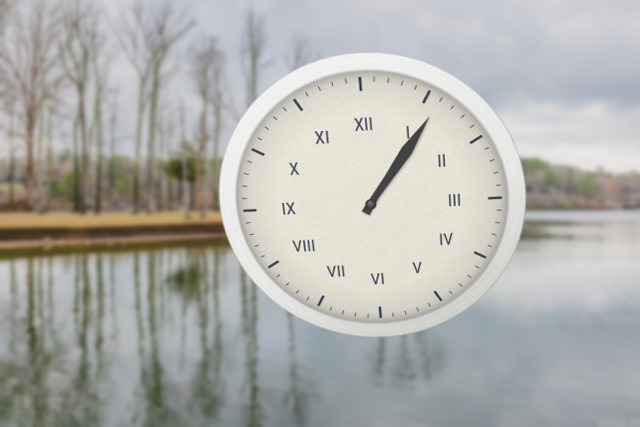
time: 1:06
